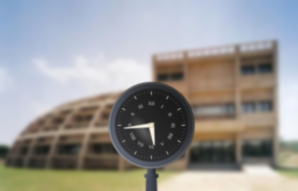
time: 5:44
